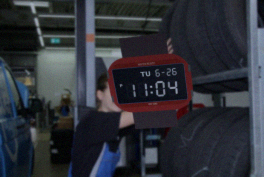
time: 11:04
